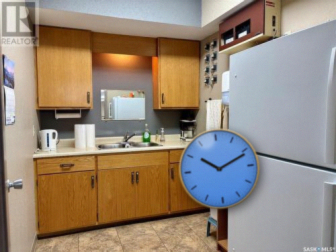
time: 10:11
